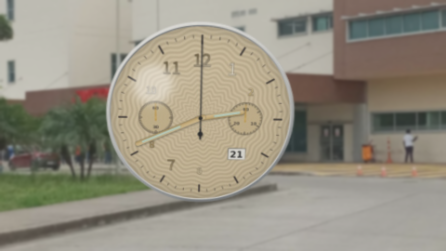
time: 2:41
